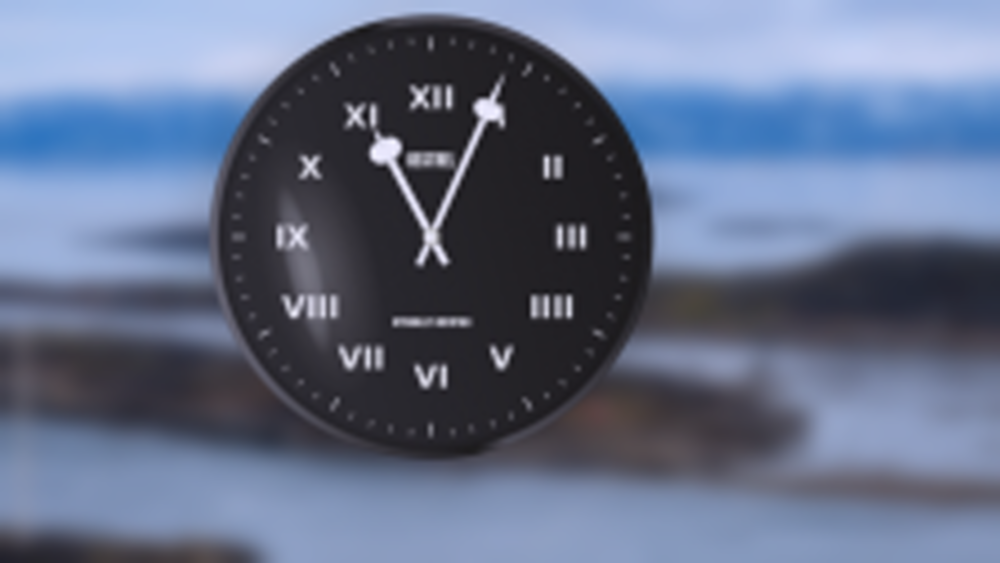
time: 11:04
